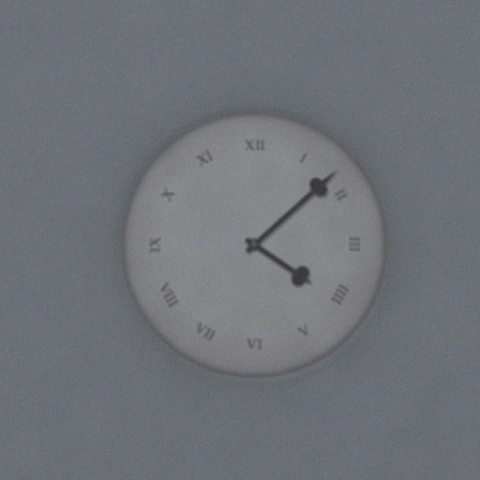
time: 4:08
